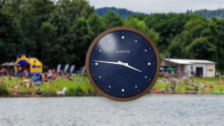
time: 3:46
